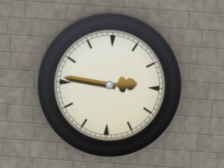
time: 2:46
